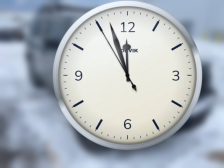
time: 11:56:55
